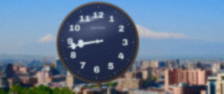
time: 8:43
